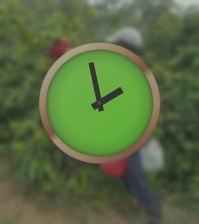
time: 1:58
